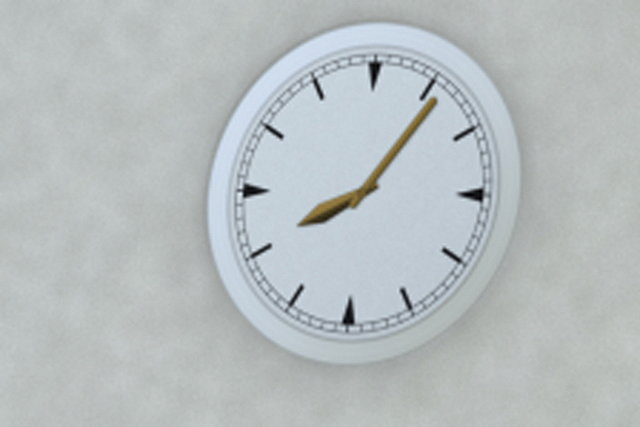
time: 8:06
